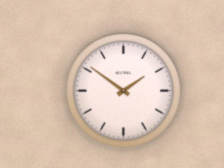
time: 1:51
